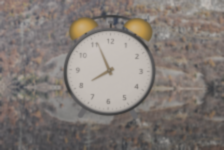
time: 7:56
